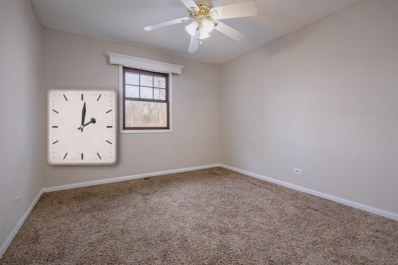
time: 2:01
